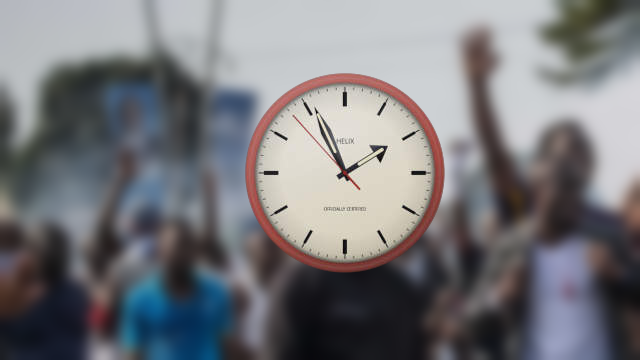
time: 1:55:53
